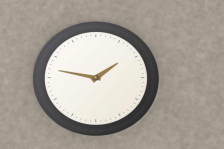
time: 1:47
